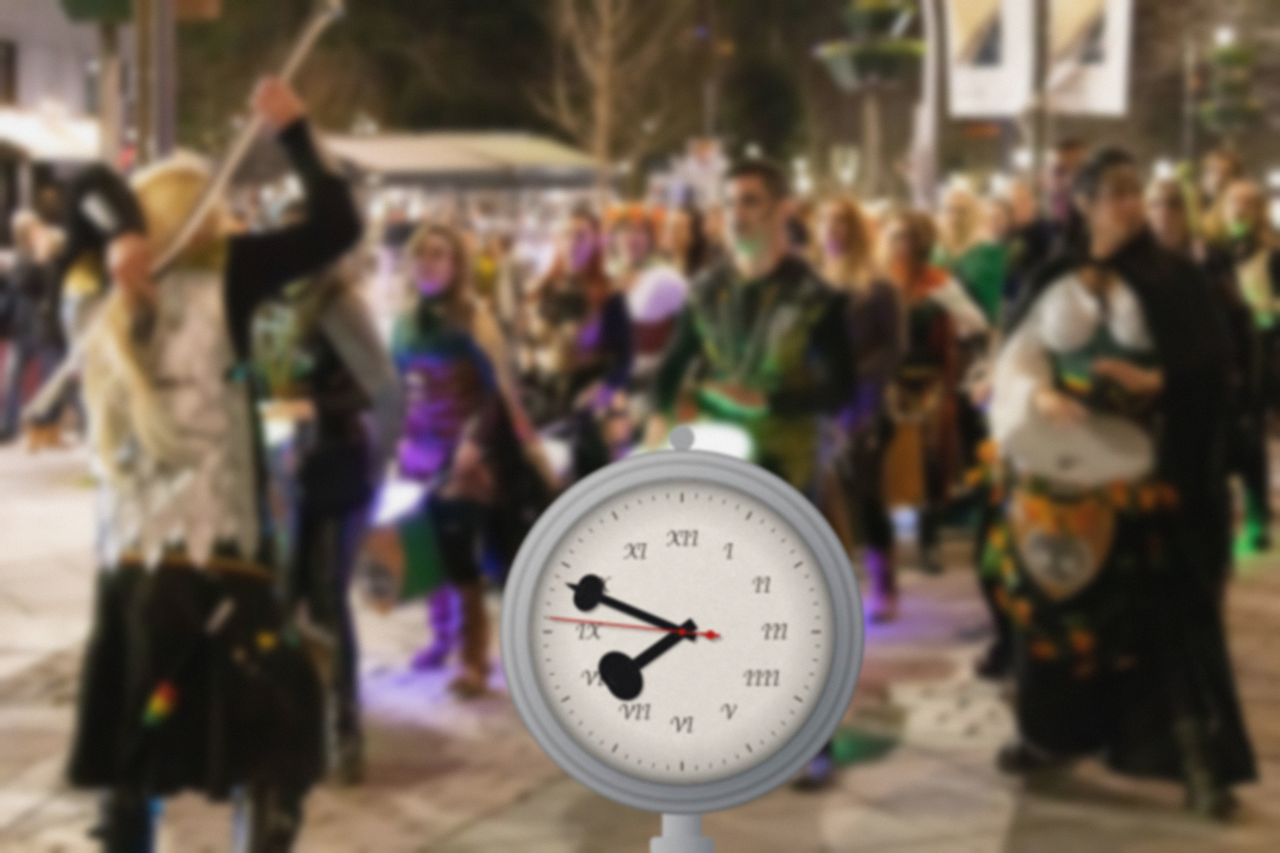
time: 7:48:46
